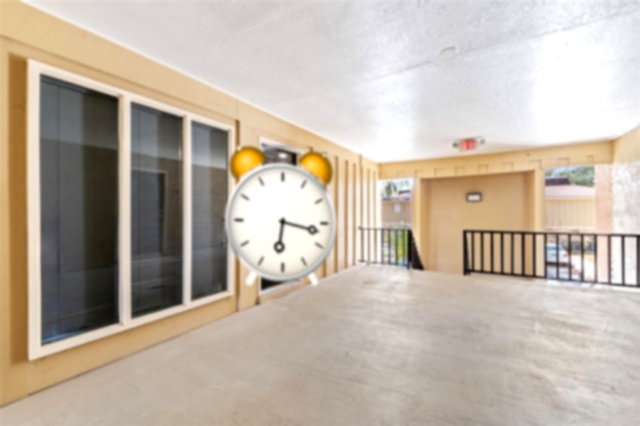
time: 6:17
